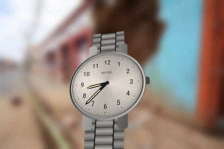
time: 8:37
